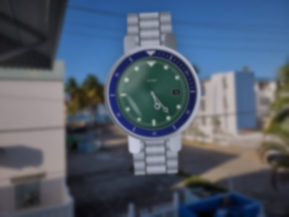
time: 5:24
